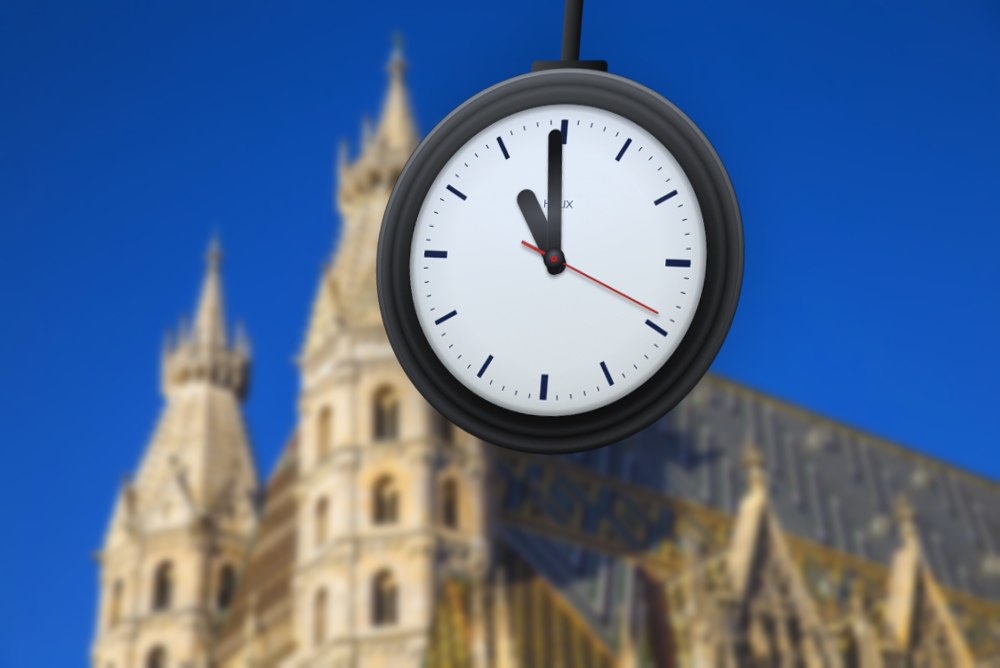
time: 10:59:19
